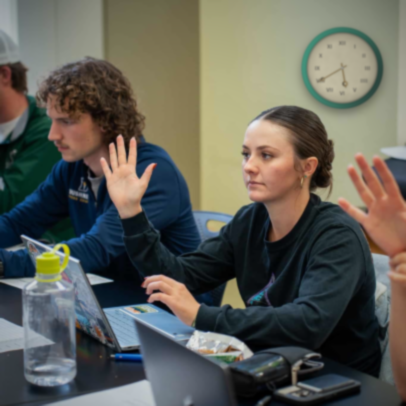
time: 5:40
